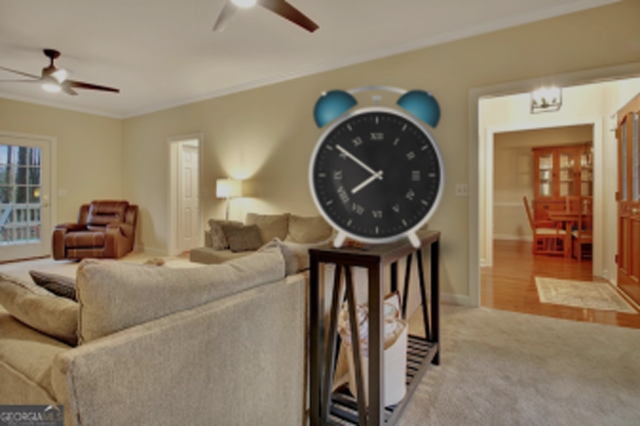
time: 7:51
